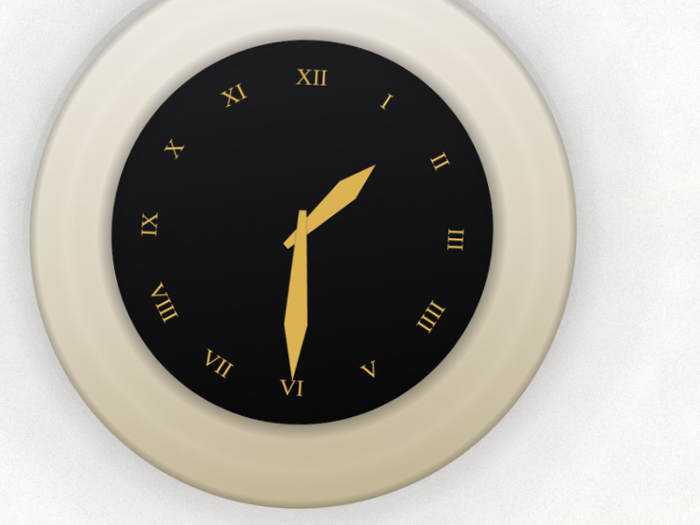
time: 1:30
